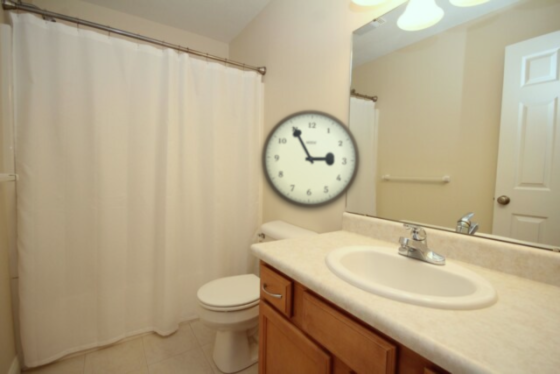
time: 2:55
